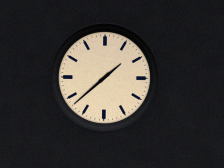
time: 1:38
